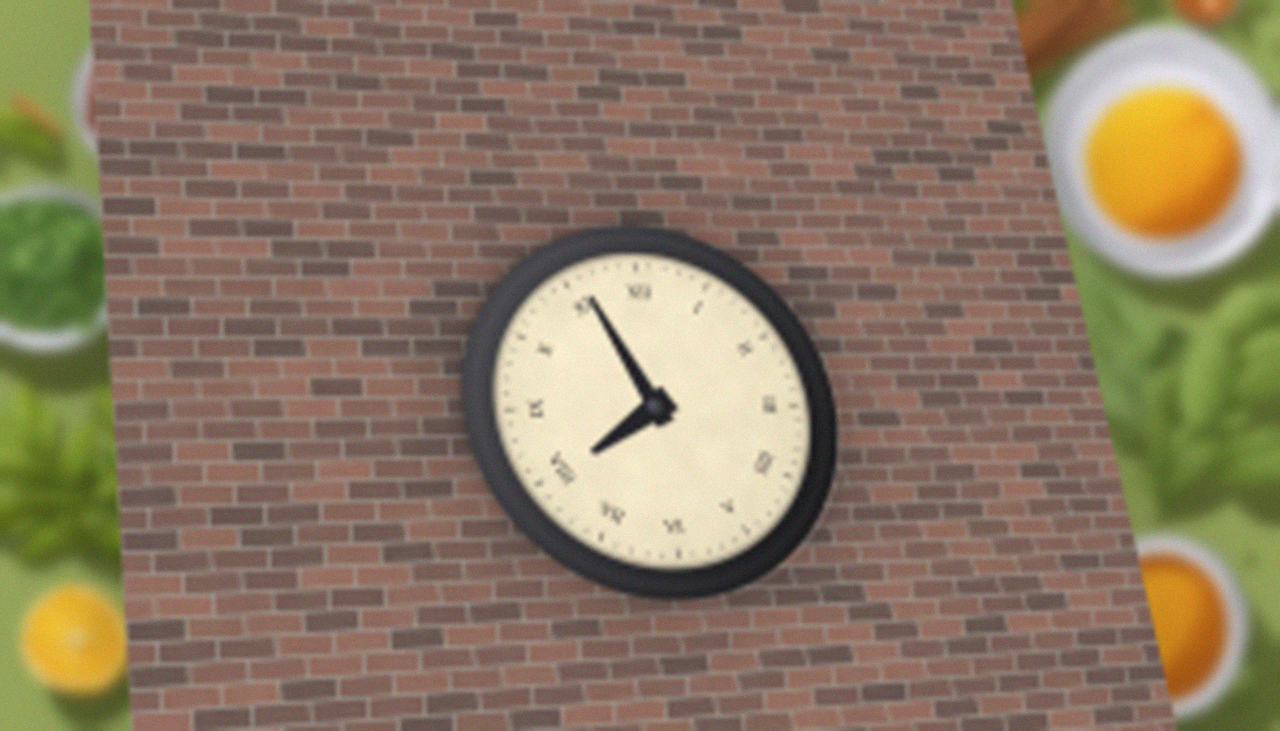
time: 7:56
